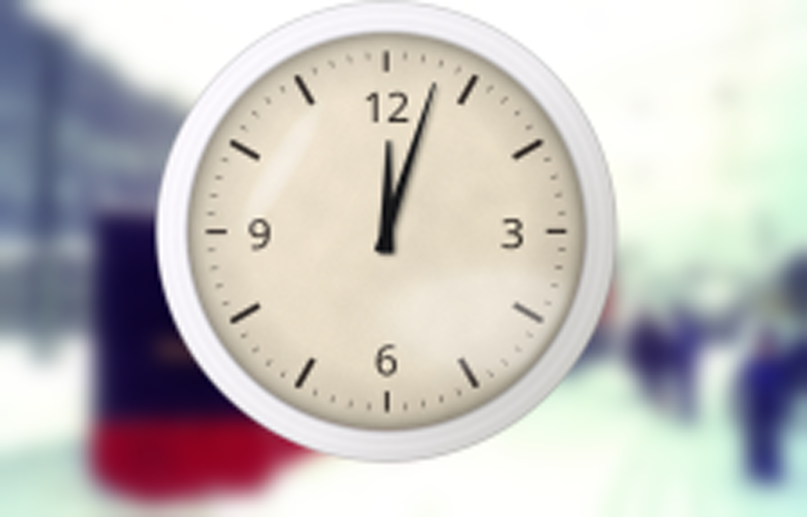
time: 12:03
